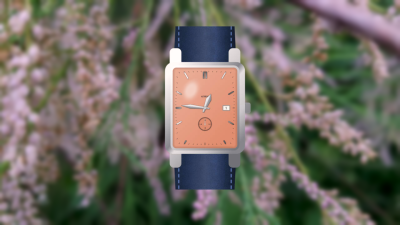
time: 12:46
